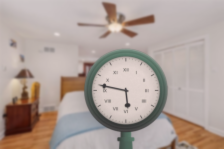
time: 5:47
